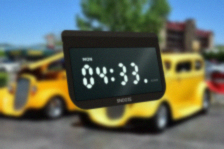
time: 4:33
